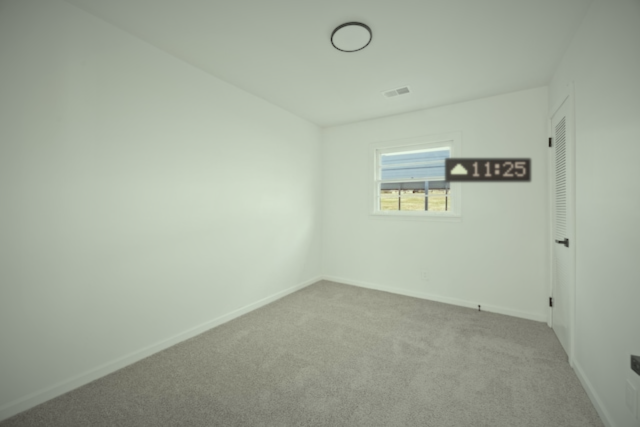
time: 11:25
